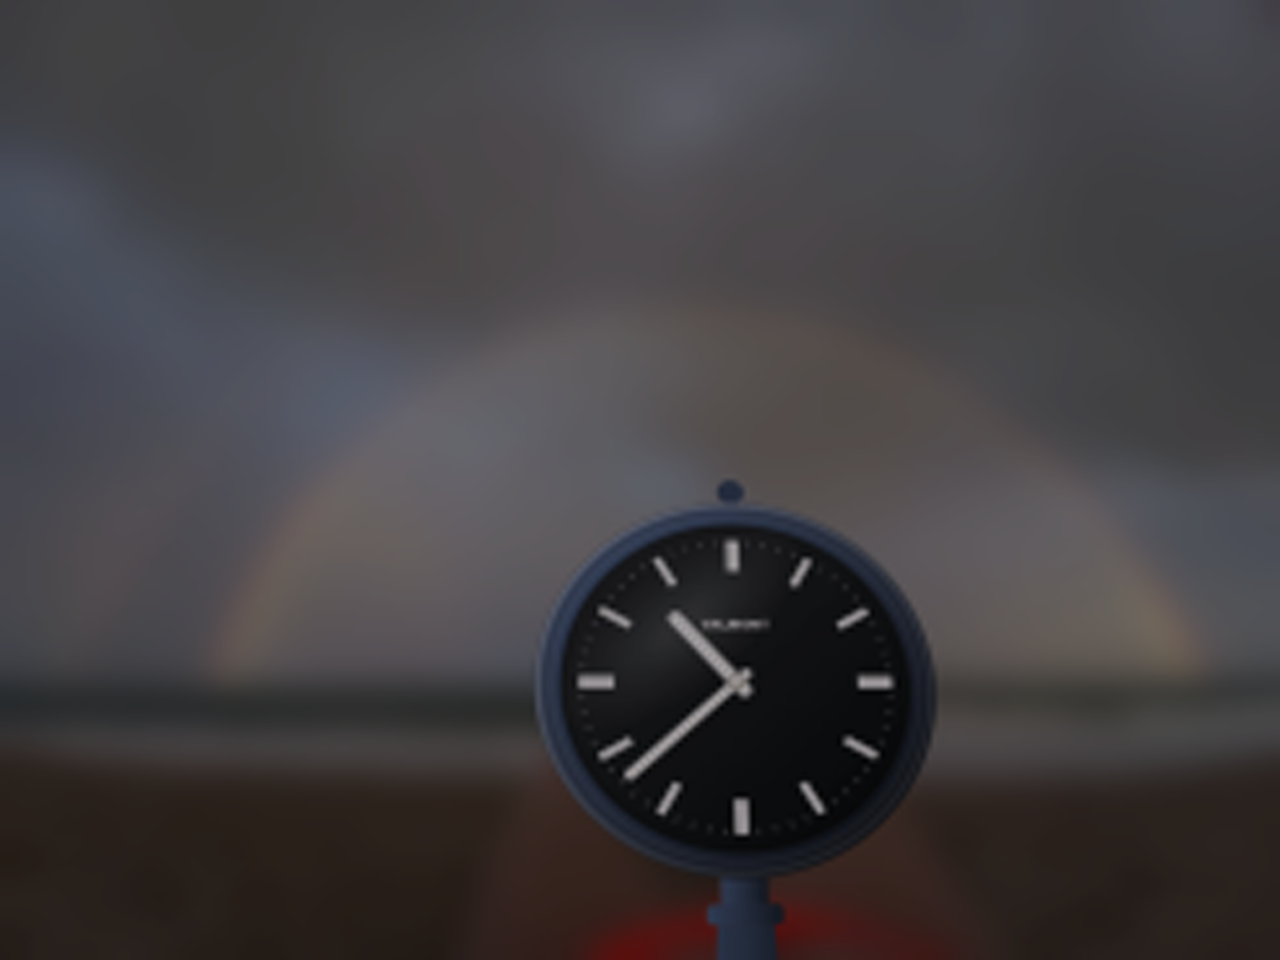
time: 10:38
